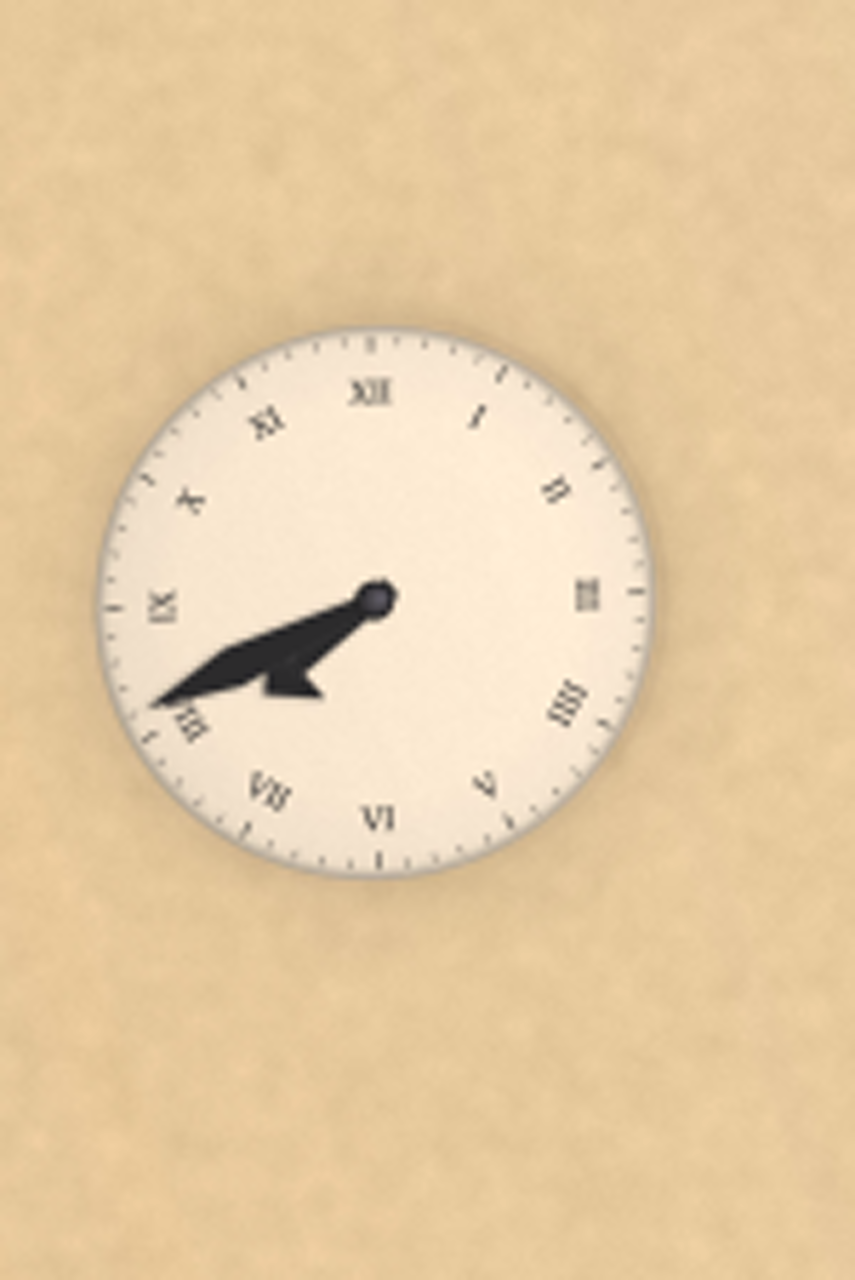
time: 7:41
